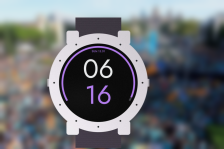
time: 6:16
